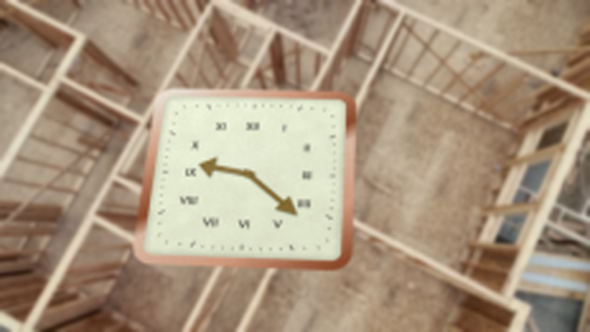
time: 9:22
